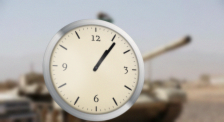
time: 1:06
